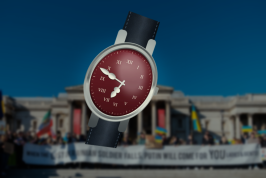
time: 6:48
